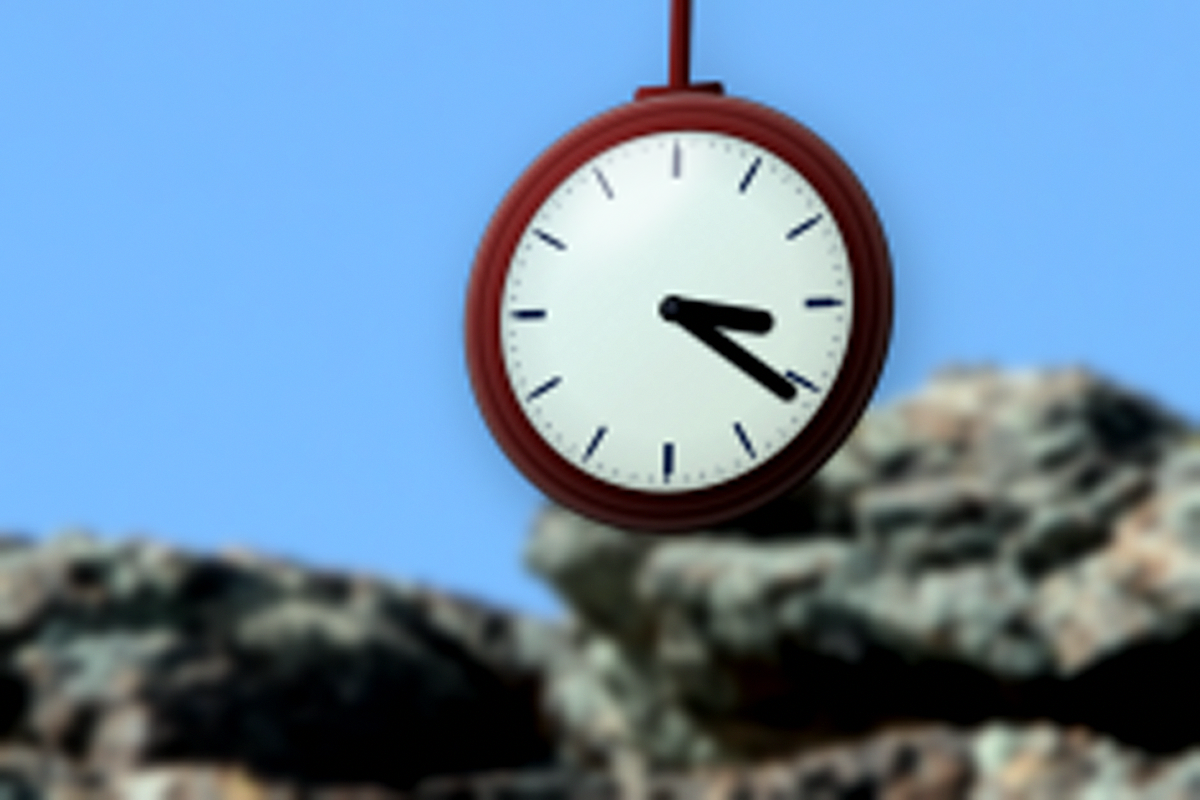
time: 3:21
